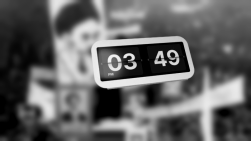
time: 3:49
